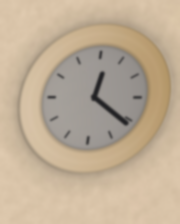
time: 12:21
